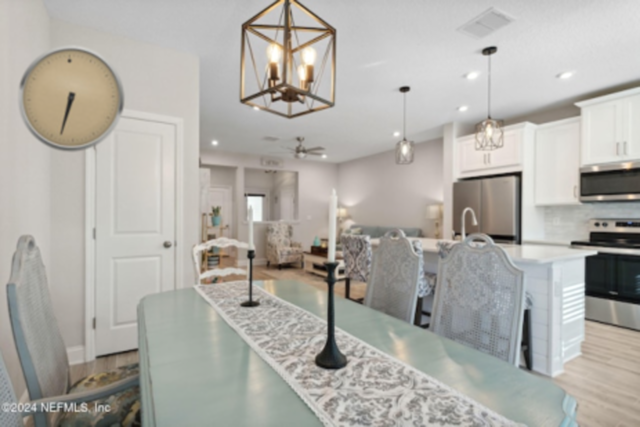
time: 6:33
